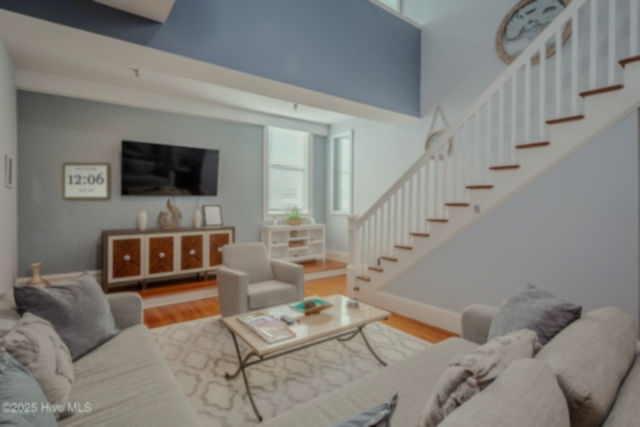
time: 12:06
